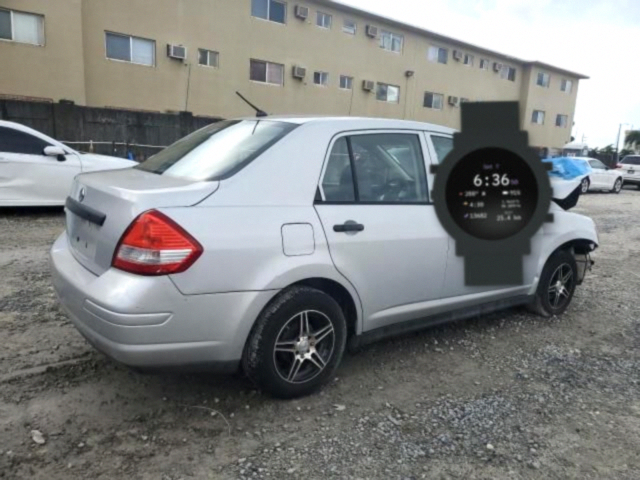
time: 6:36
